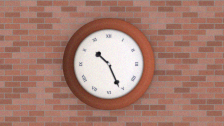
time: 10:26
